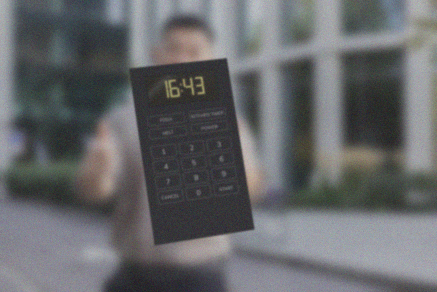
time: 16:43
